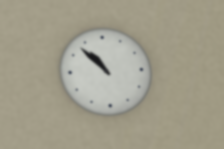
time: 10:53
